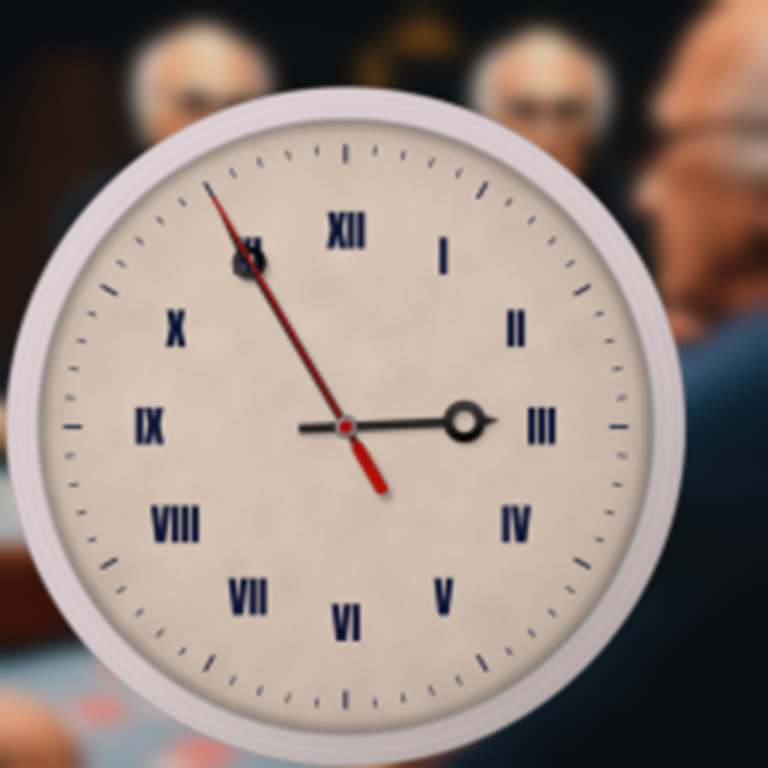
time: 2:54:55
